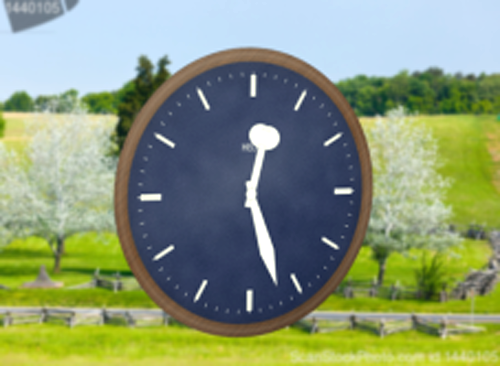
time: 12:27
